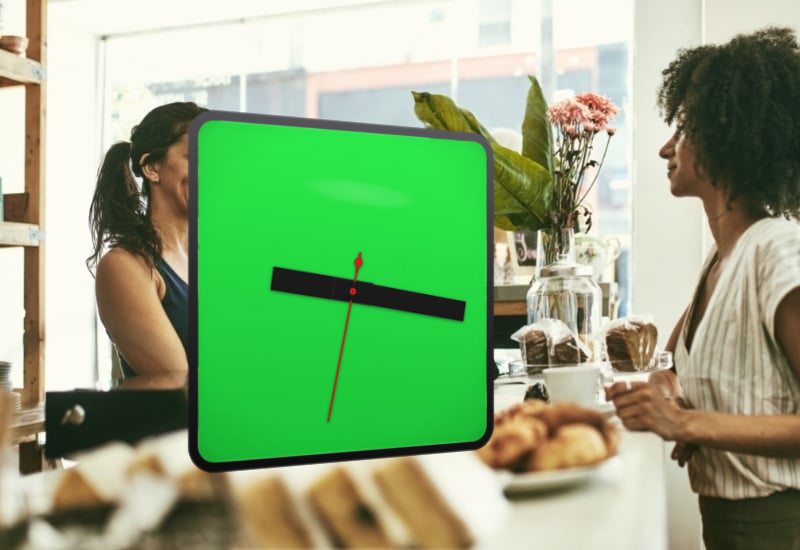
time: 9:16:32
